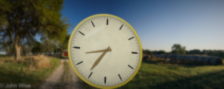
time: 8:36
